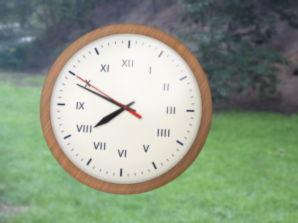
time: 7:48:50
